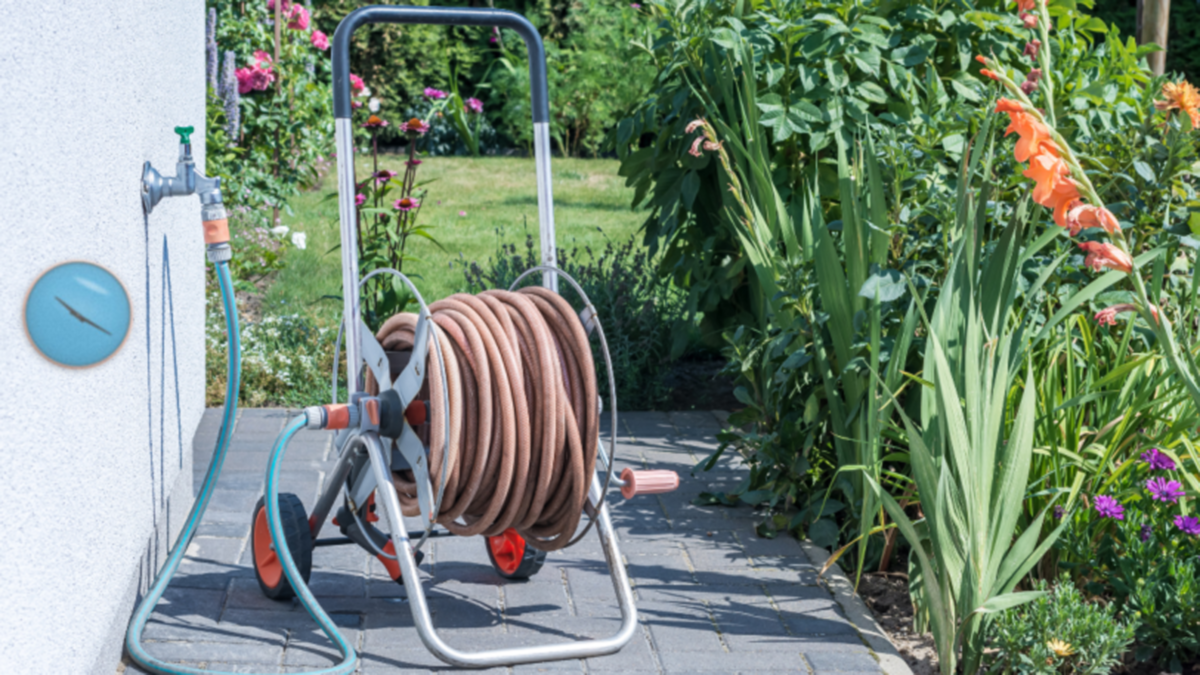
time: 10:20
